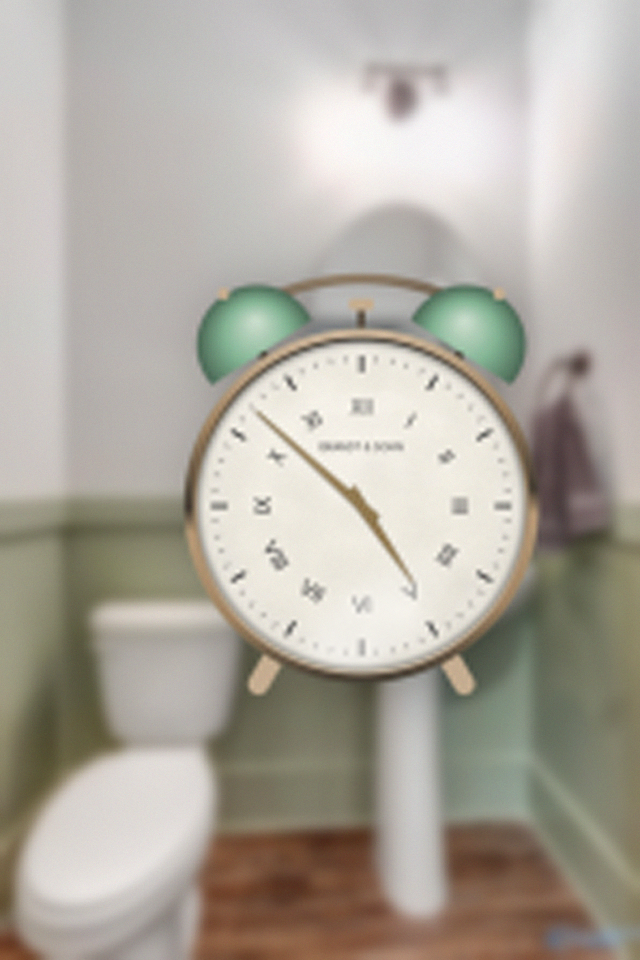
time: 4:52
